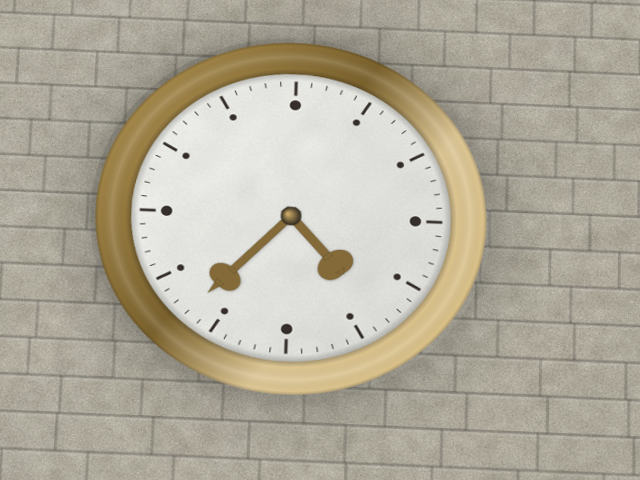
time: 4:37
